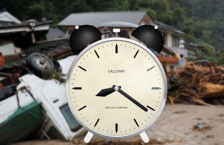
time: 8:21
